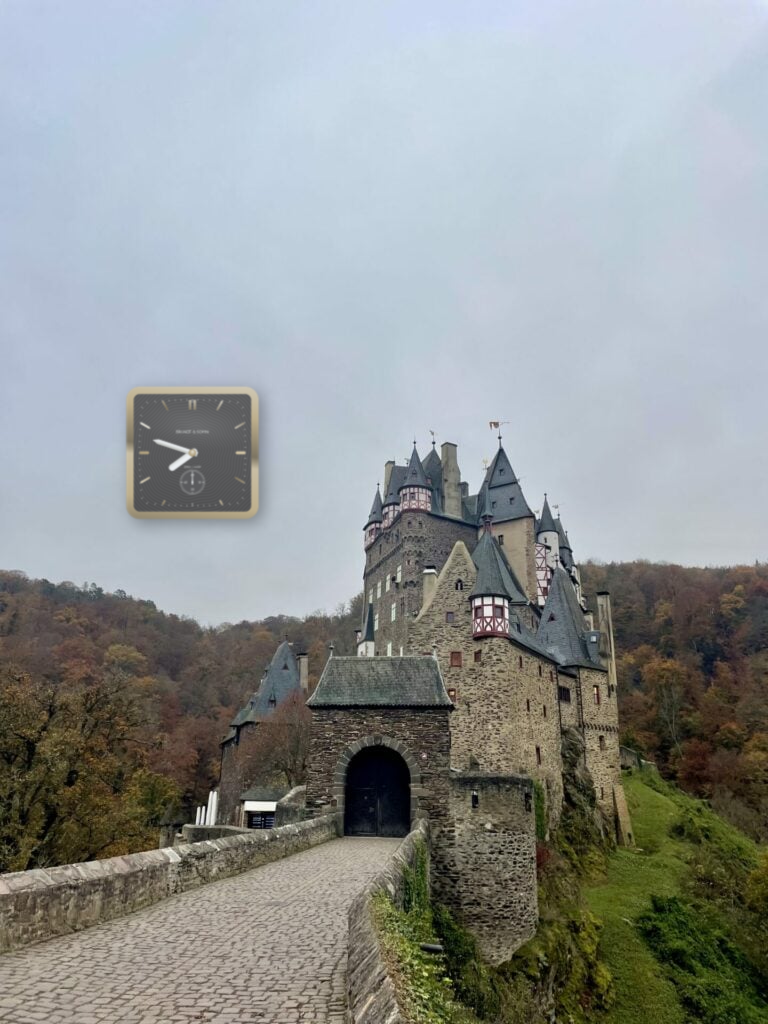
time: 7:48
